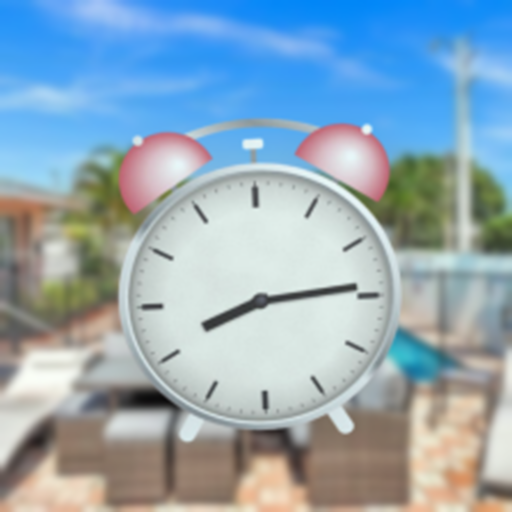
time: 8:14
